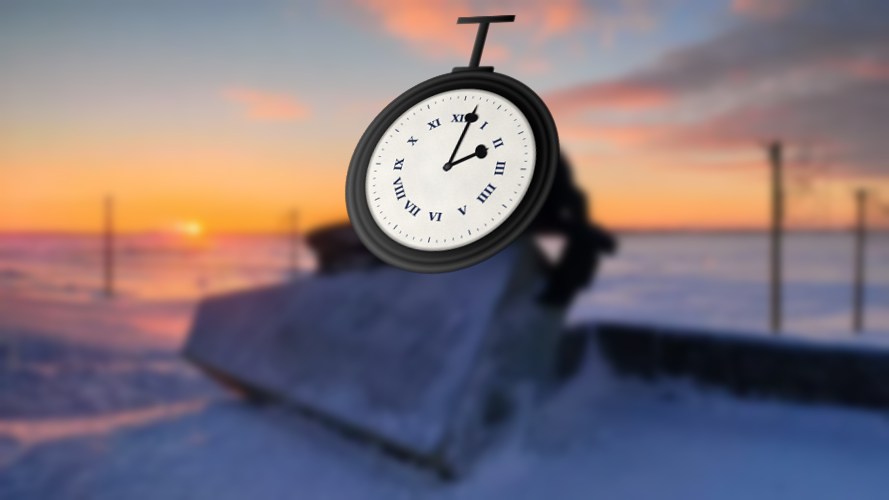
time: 2:02
